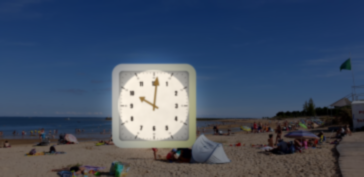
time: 10:01
